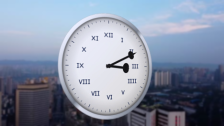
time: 3:11
